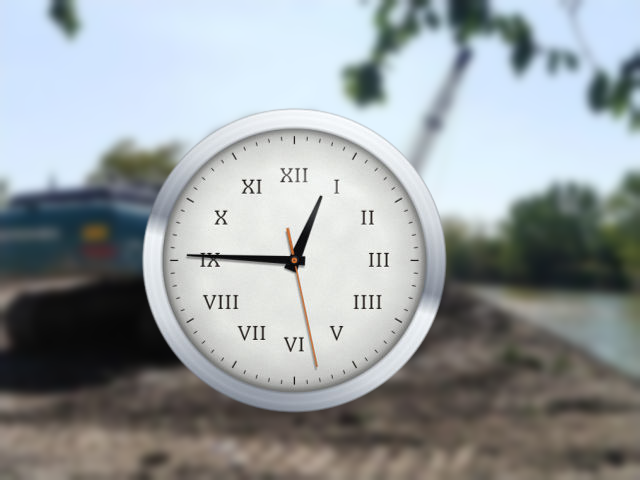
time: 12:45:28
